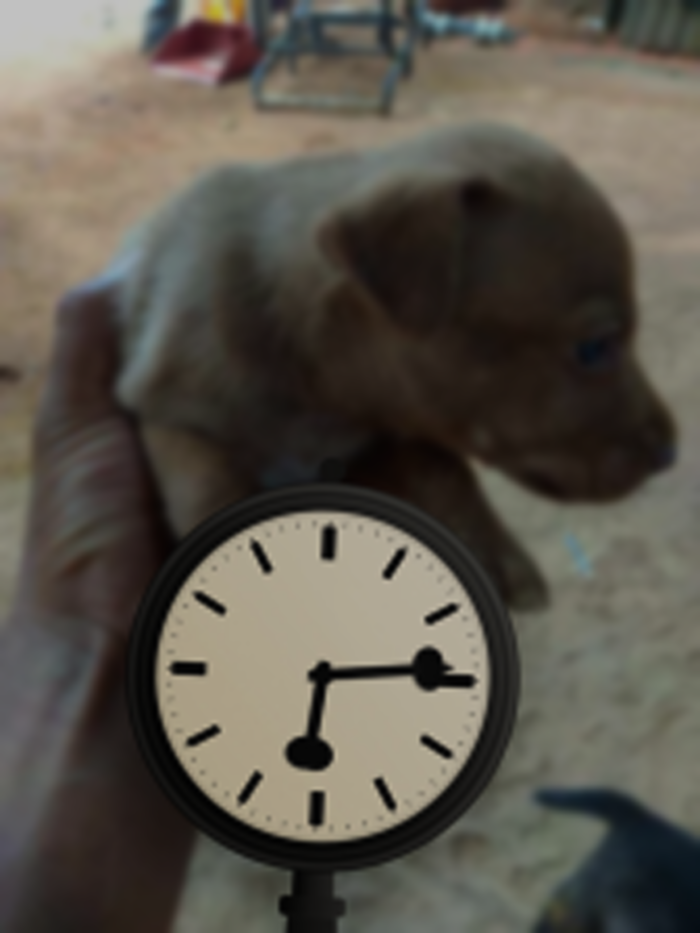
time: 6:14
